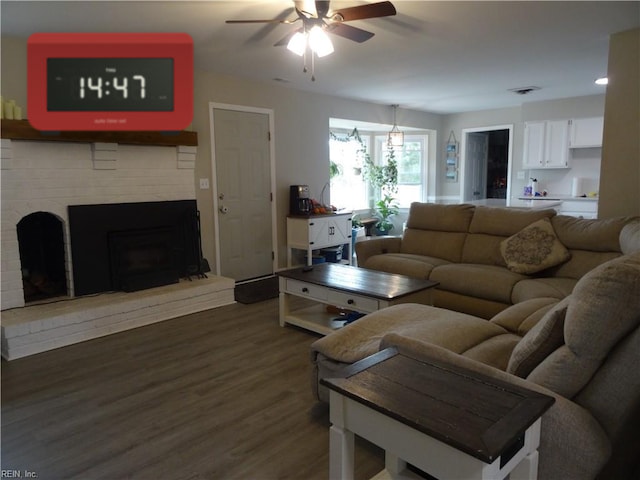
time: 14:47
